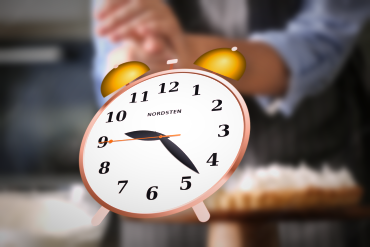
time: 9:22:45
